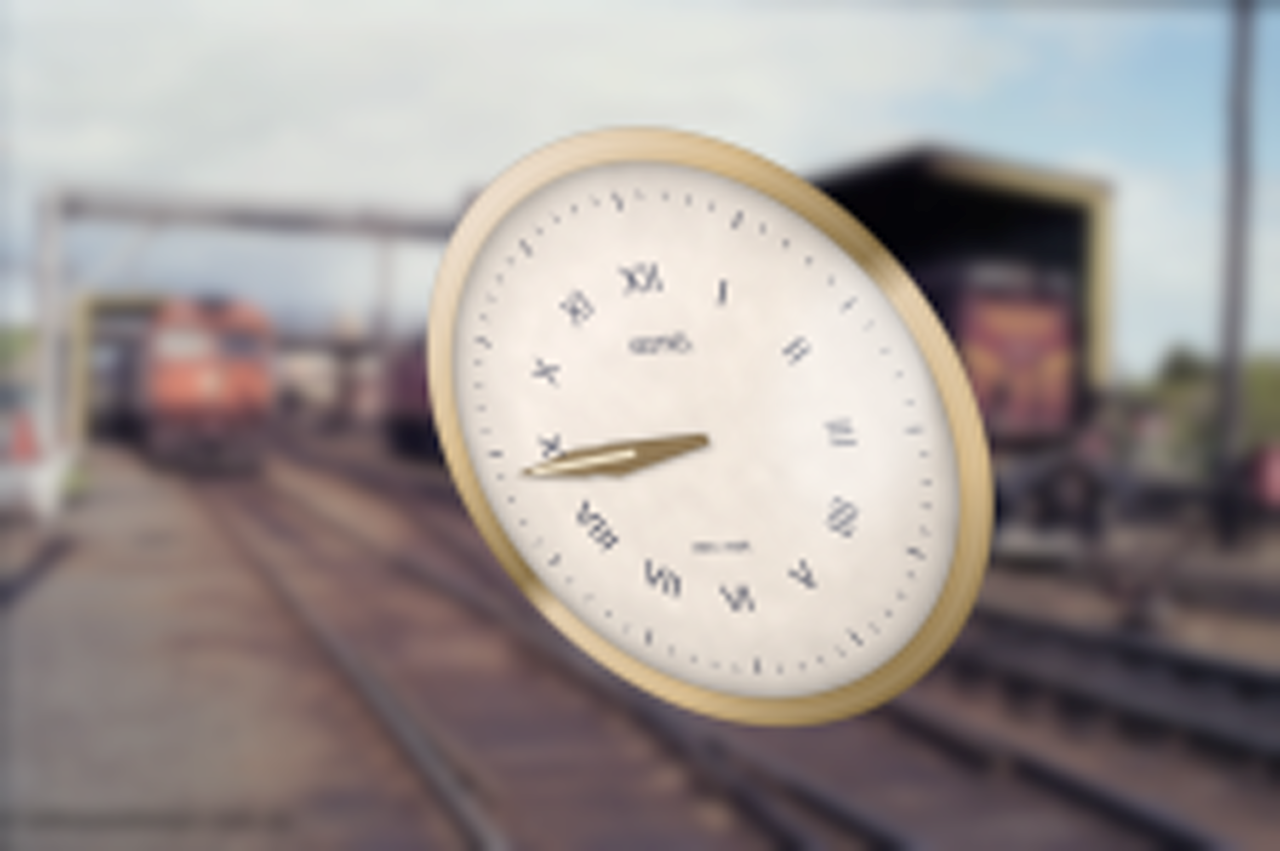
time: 8:44
